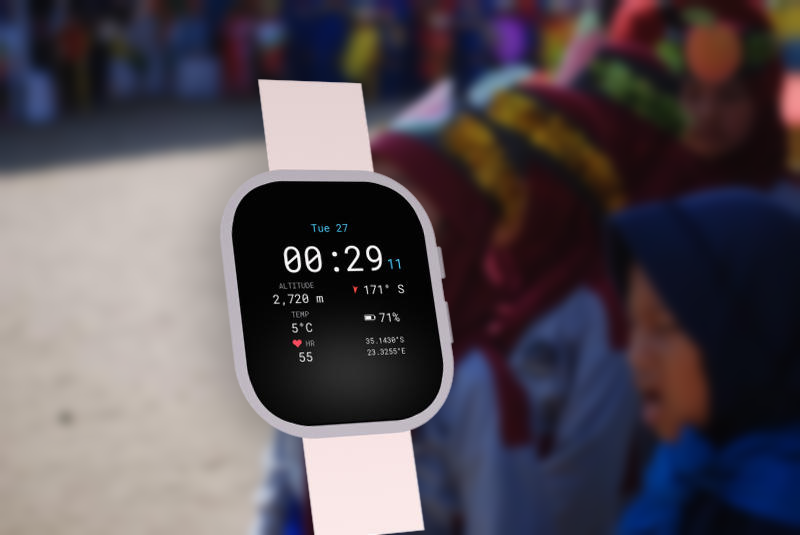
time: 0:29:11
